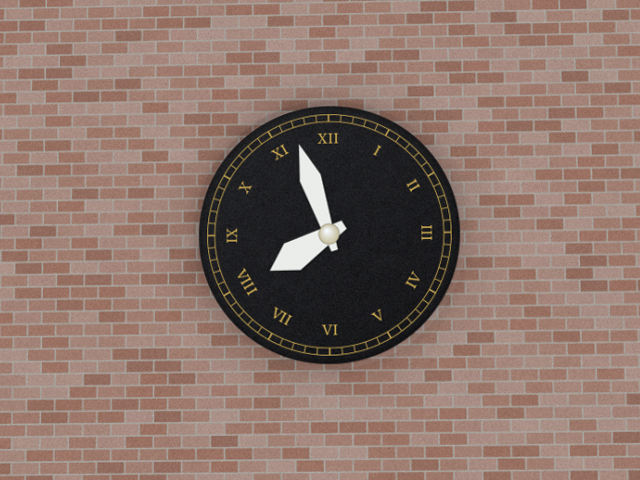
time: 7:57
